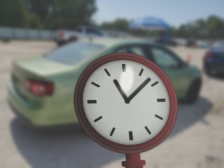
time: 11:08
